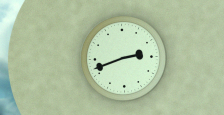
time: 2:42
